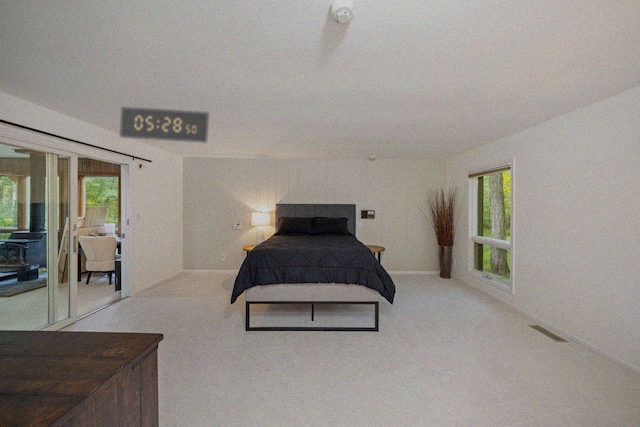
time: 5:28
